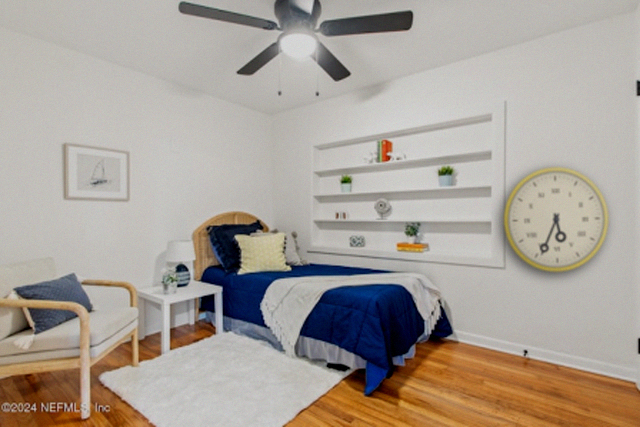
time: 5:34
